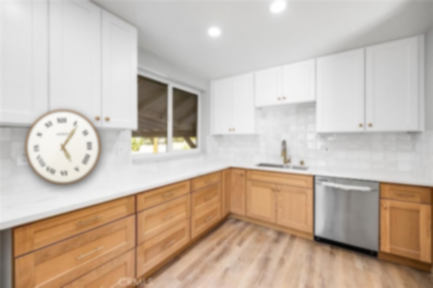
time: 5:06
